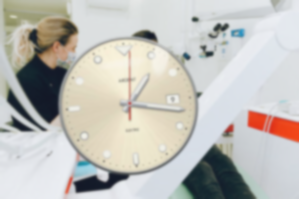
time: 1:17:01
